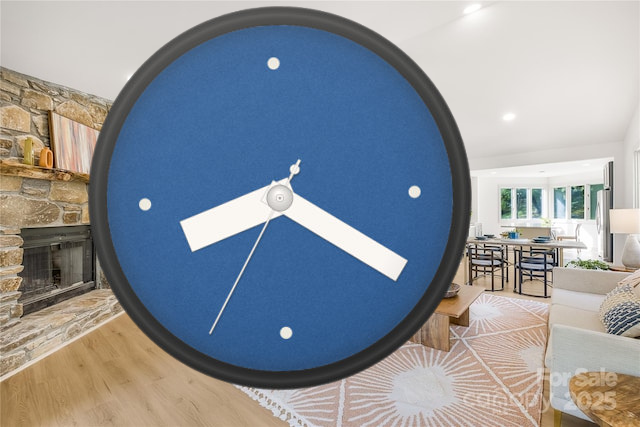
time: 8:20:35
